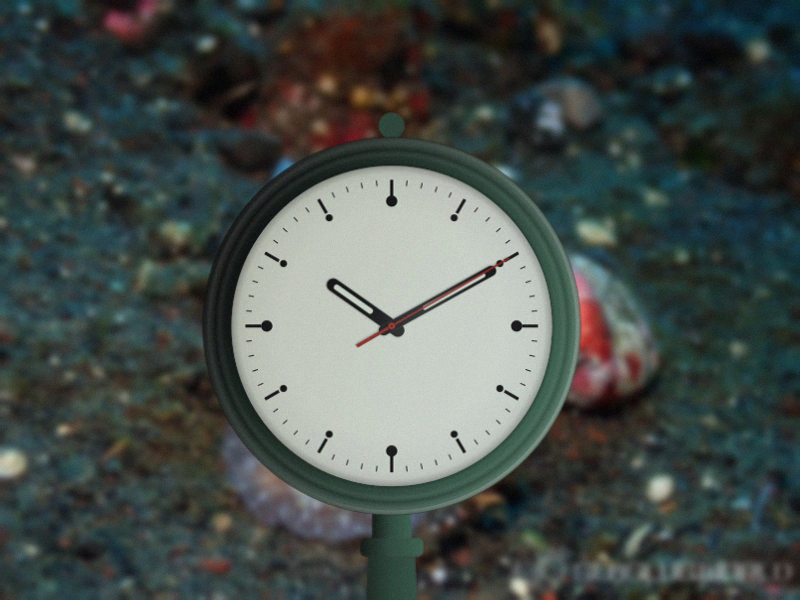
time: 10:10:10
